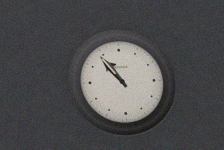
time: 10:54
